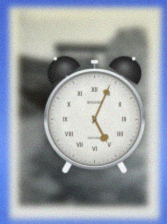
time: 5:04
